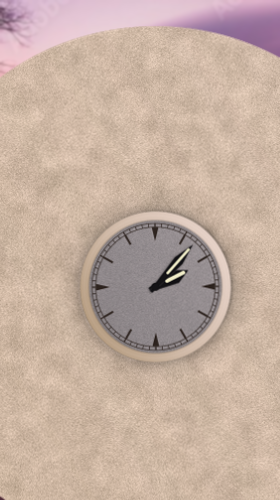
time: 2:07
